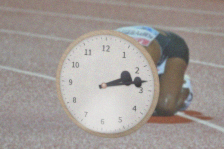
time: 2:13
